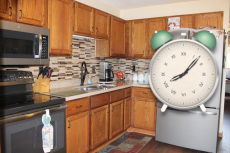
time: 8:07
